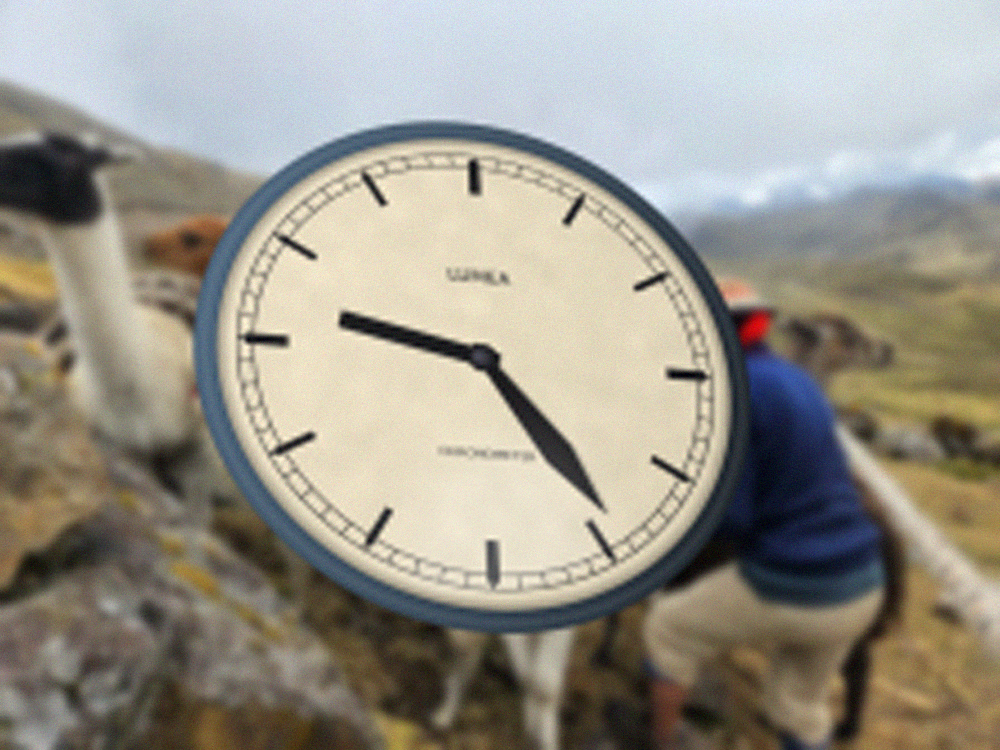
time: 9:24
